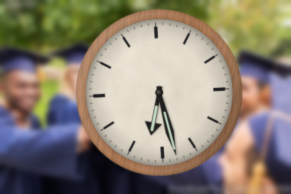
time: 6:28
